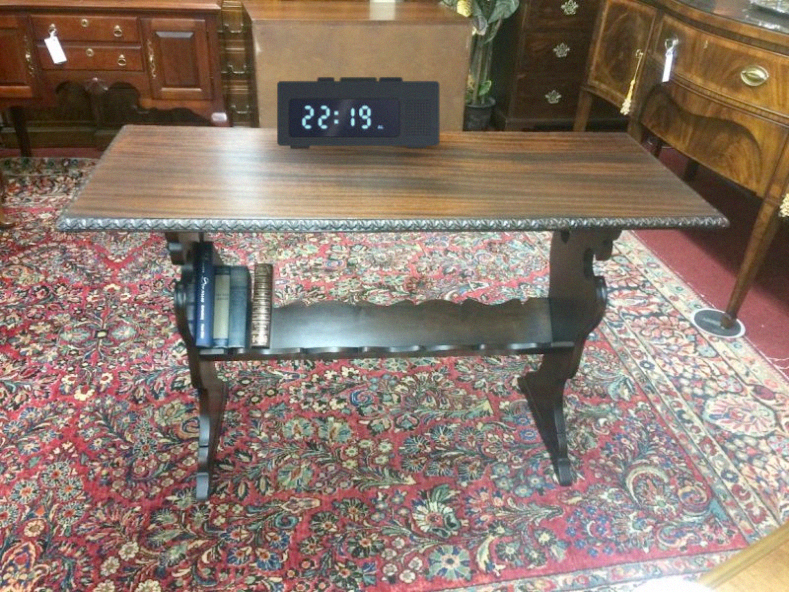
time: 22:19
